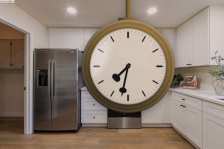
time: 7:32
